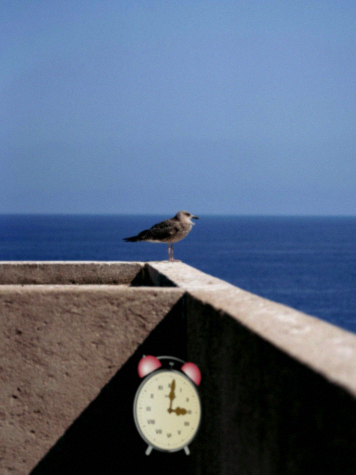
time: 3:01
